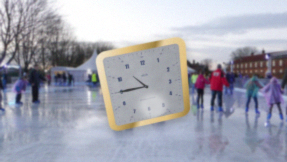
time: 10:45
